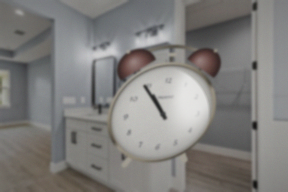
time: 10:54
